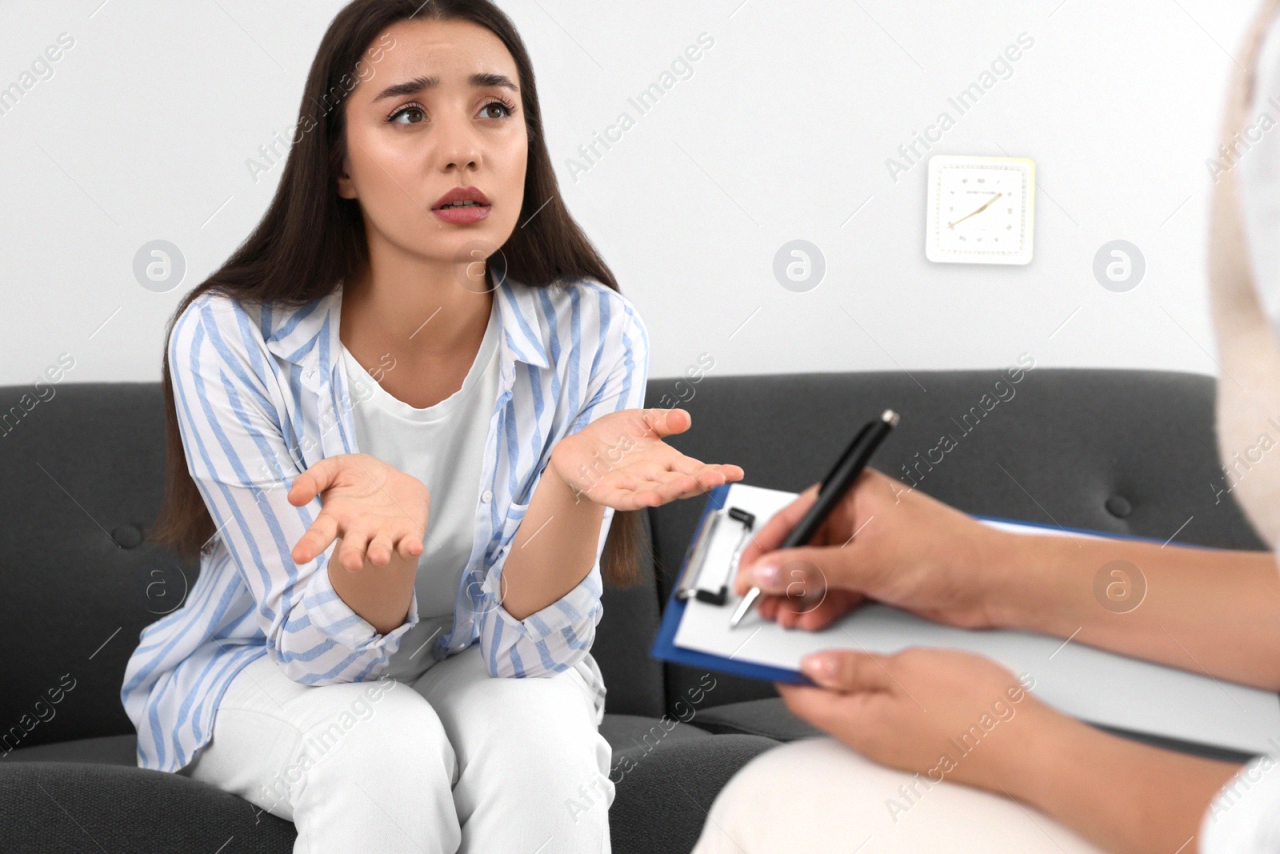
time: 1:40
